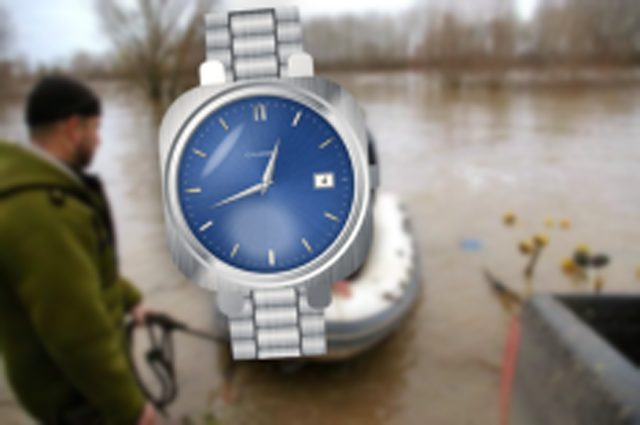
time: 12:42
